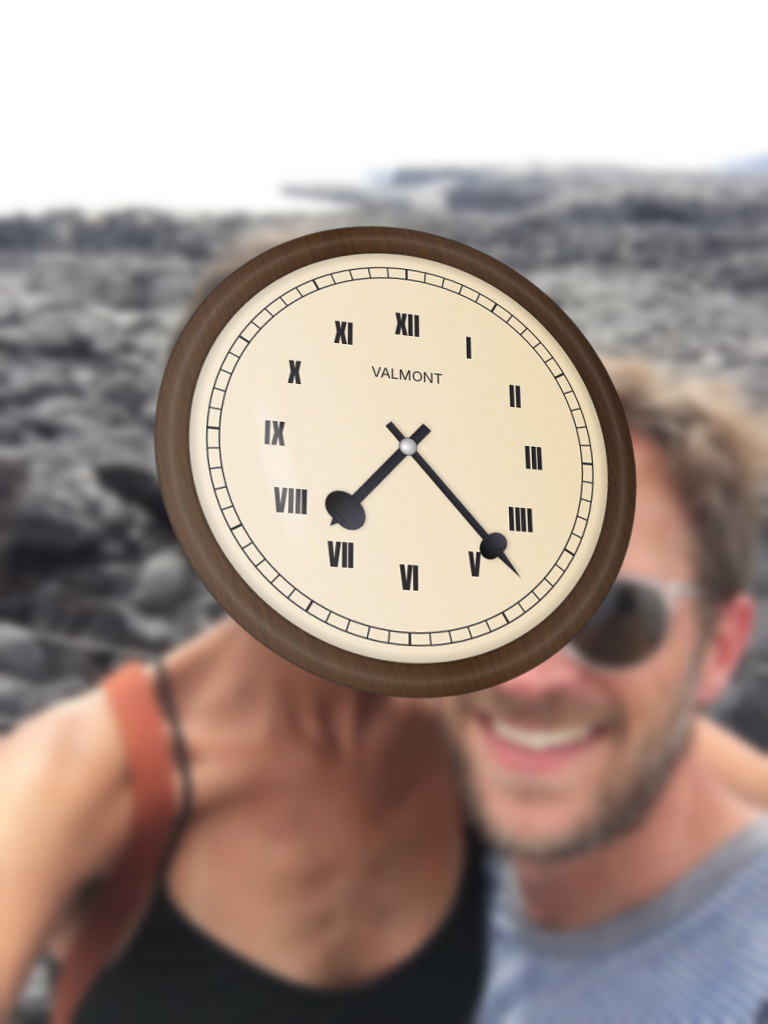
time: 7:23
